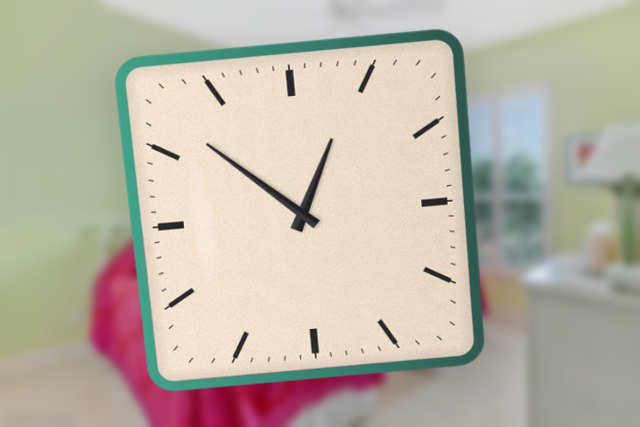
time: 12:52
